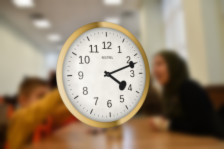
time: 4:12
